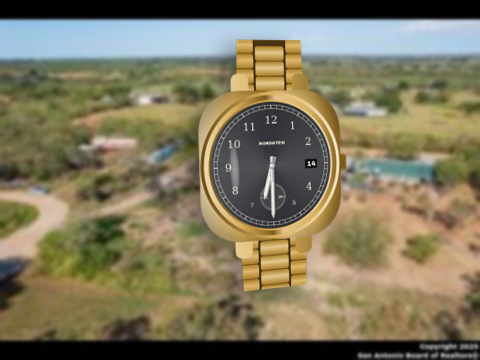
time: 6:30
